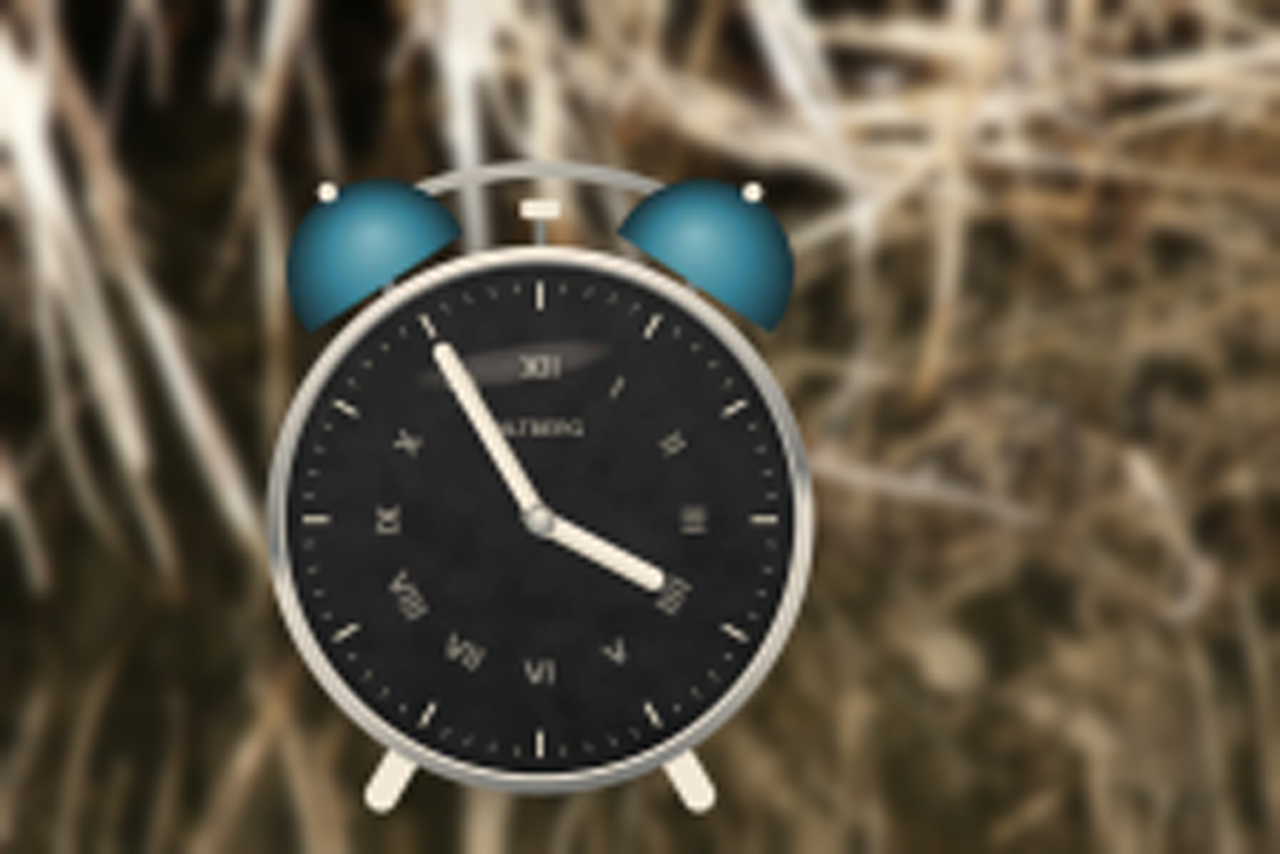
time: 3:55
